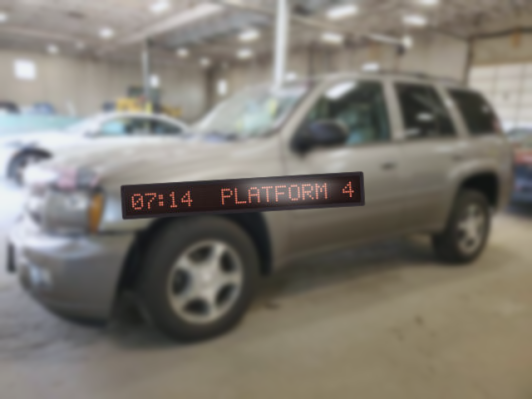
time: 7:14
